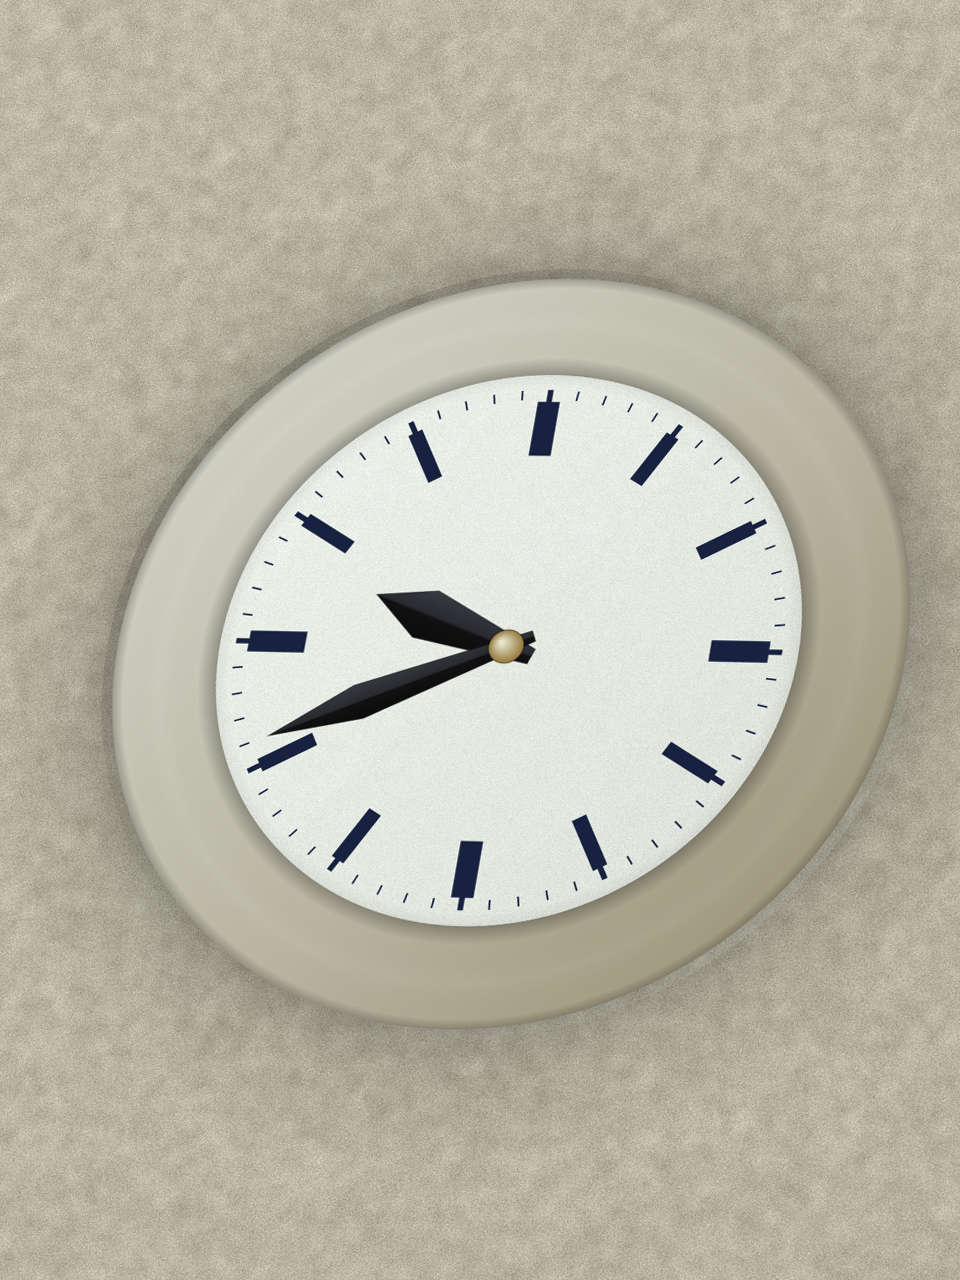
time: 9:41
